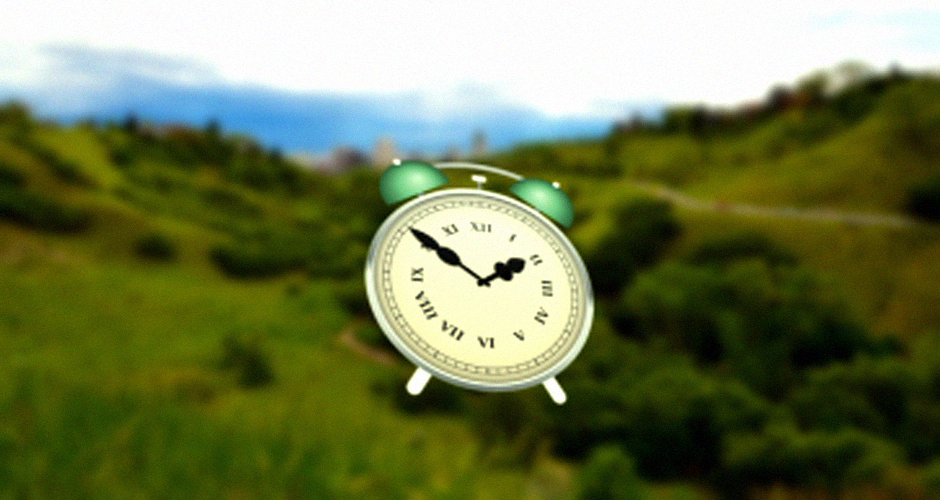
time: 1:51
